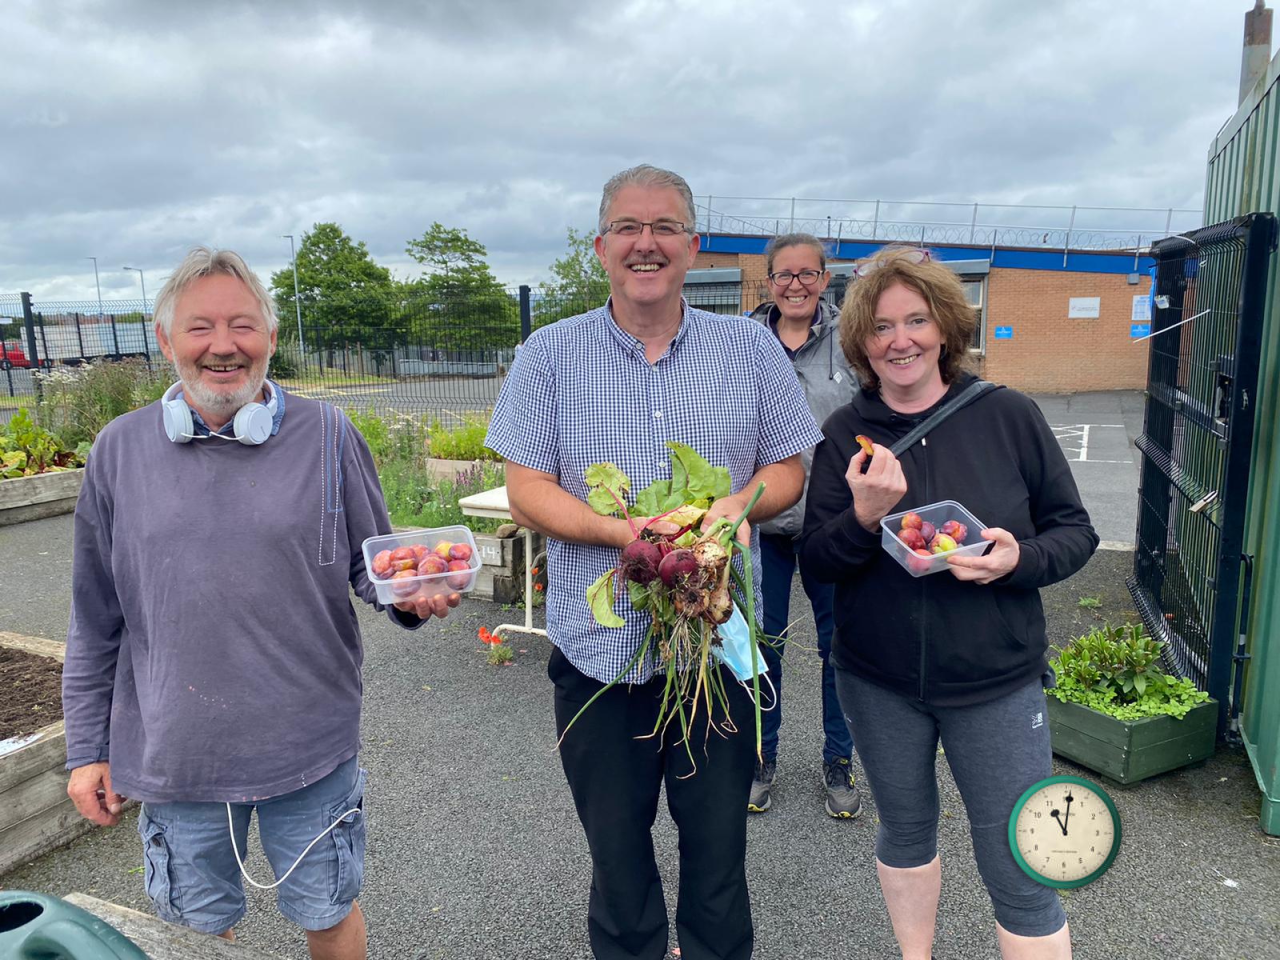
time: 11:01
